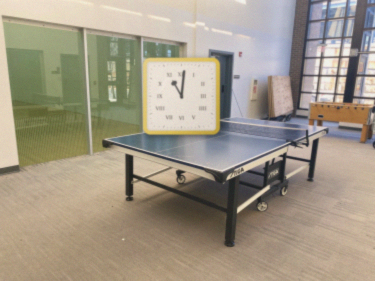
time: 11:01
